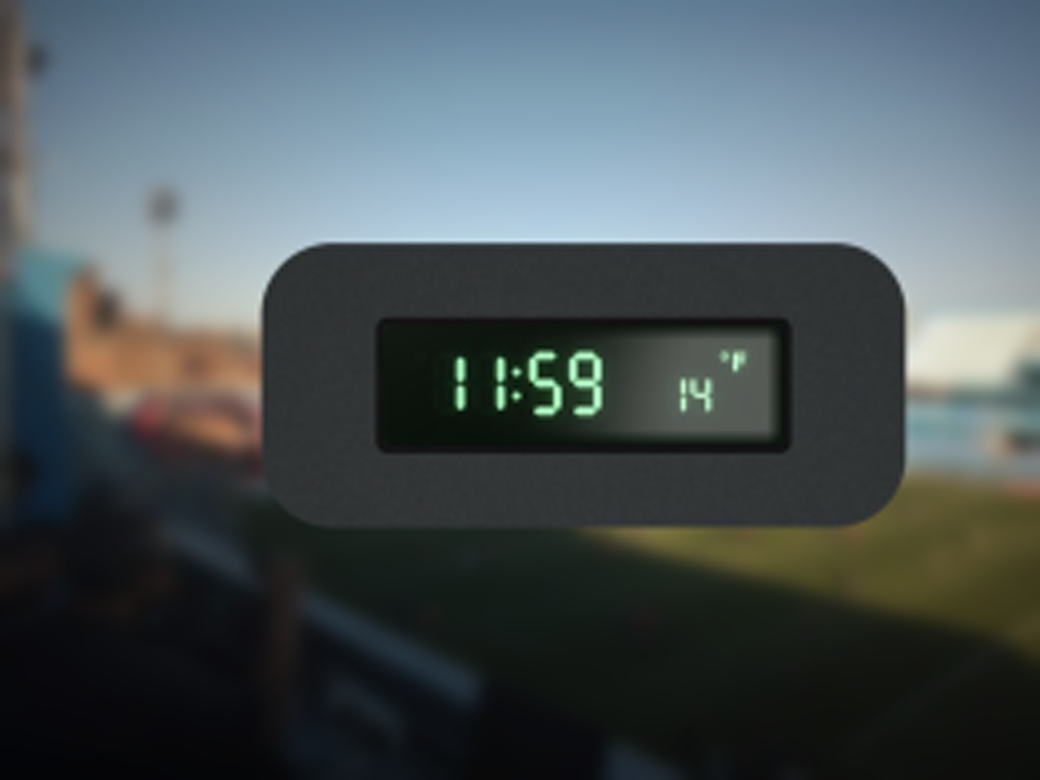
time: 11:59
